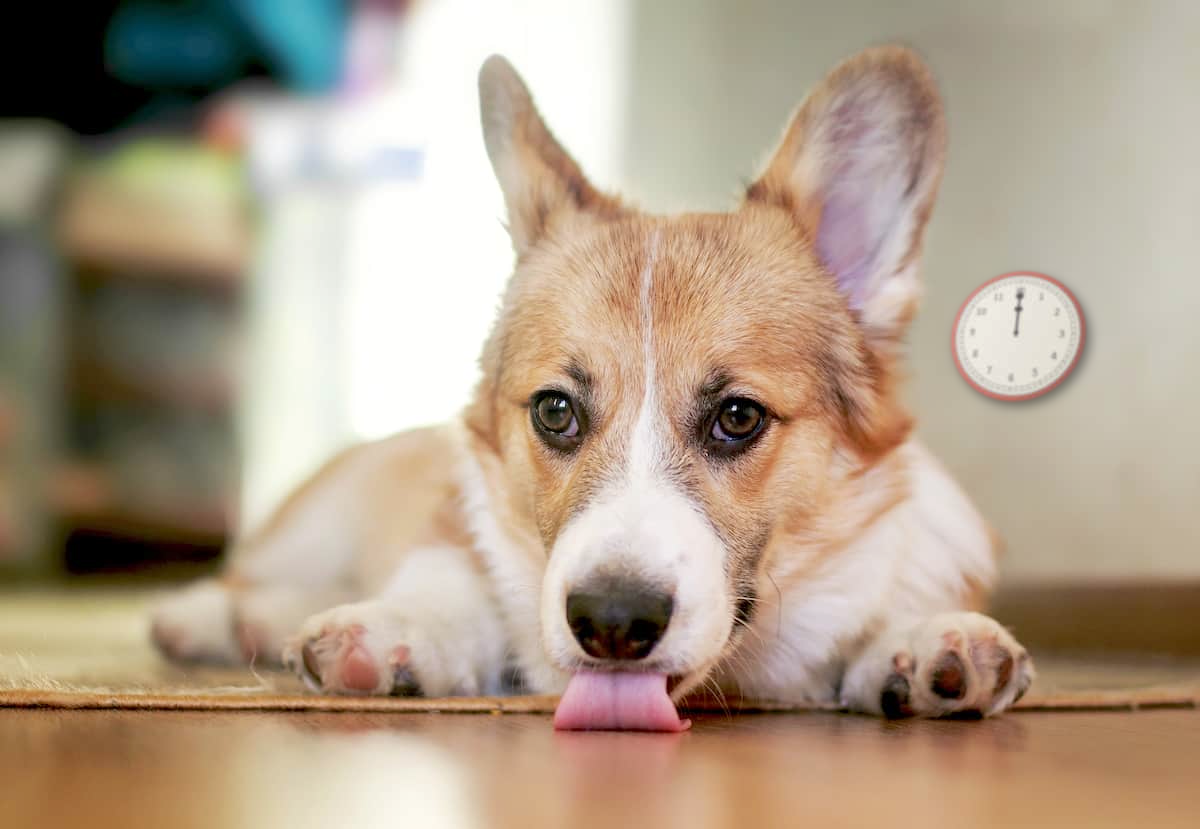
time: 12:00
